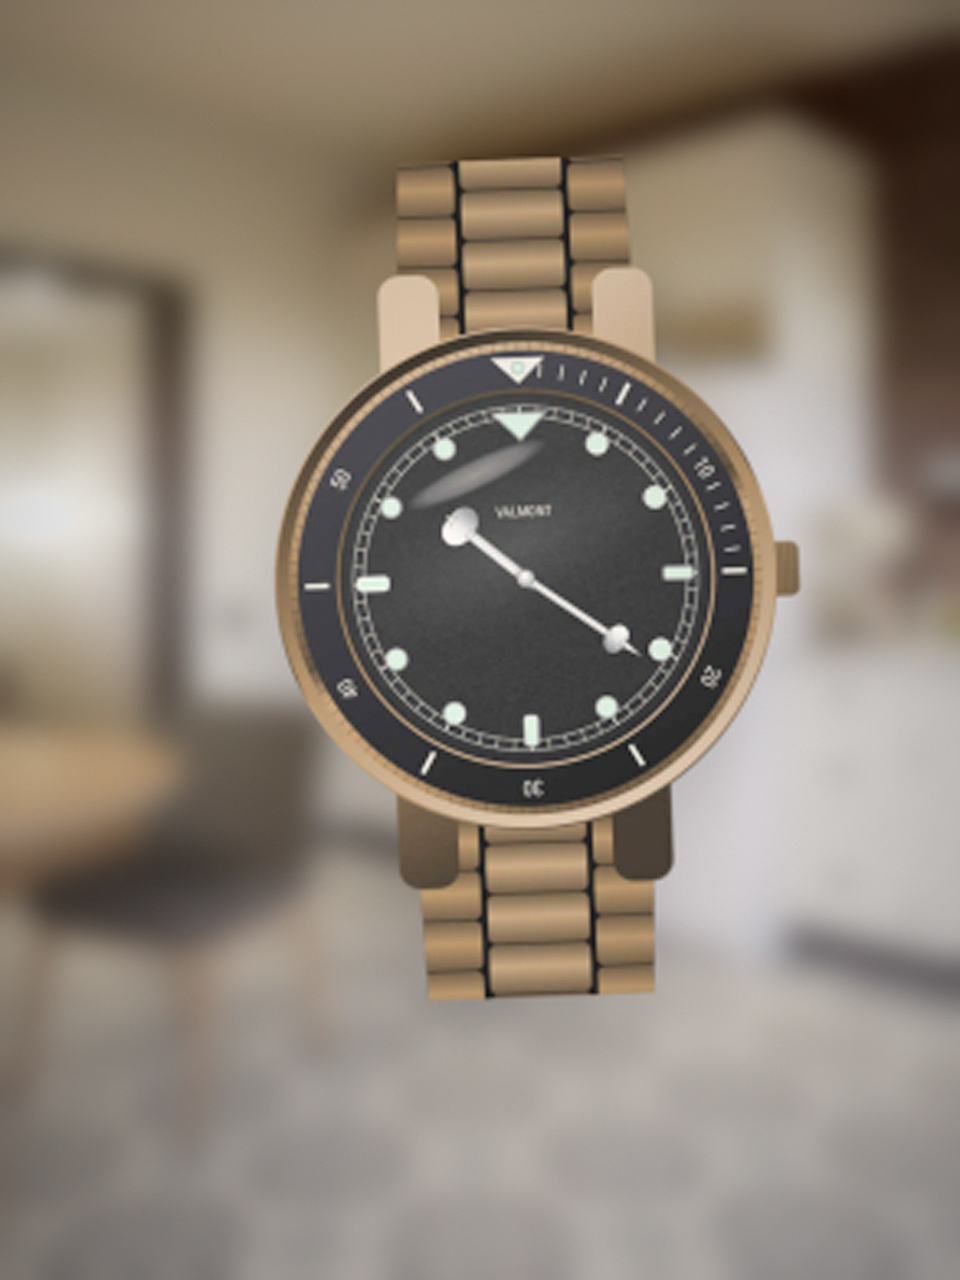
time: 10:21
